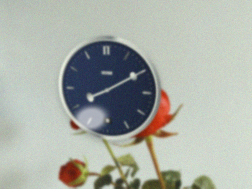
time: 8:10
